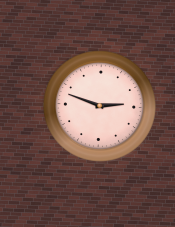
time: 2:48
